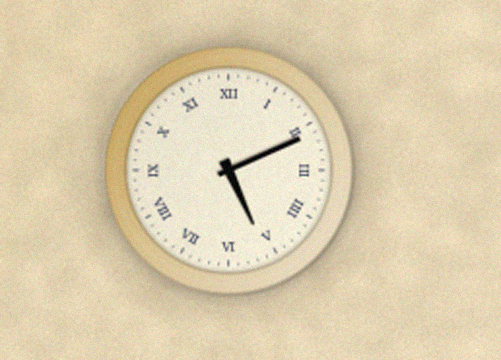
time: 5:11
